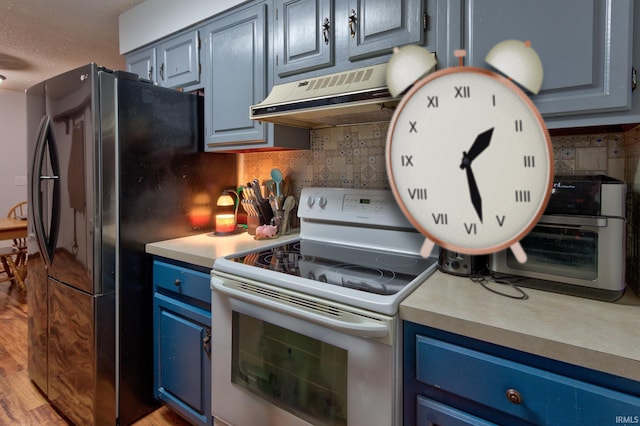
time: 1:28
